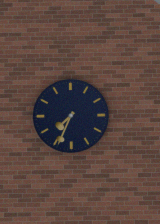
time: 7:34
